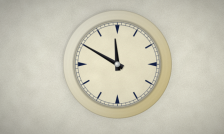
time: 11:50
